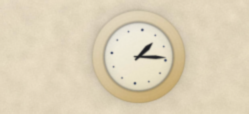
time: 1:14
